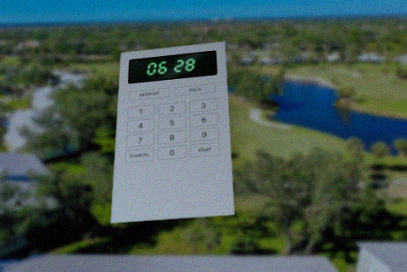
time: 6:28
